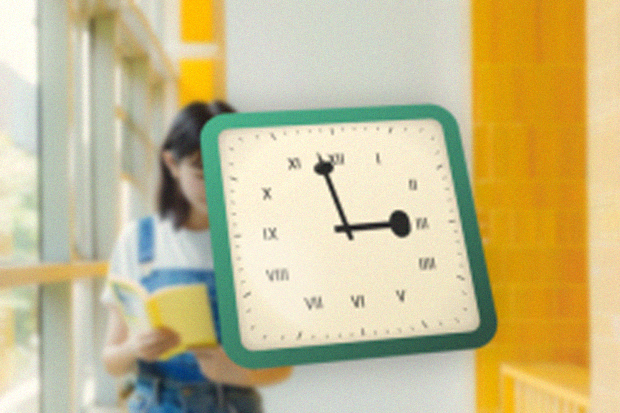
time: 2:58
